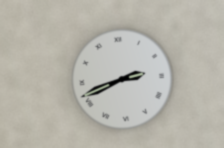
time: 2:42
